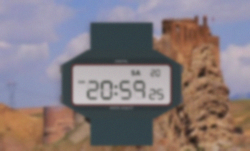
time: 20:59
